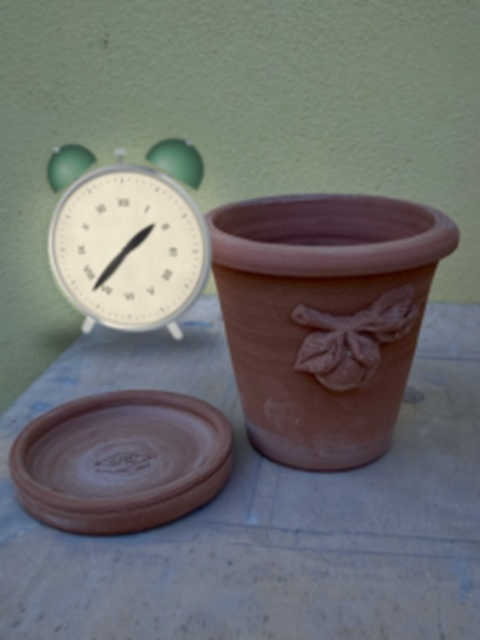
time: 1:37
